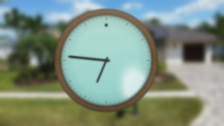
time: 6:46
